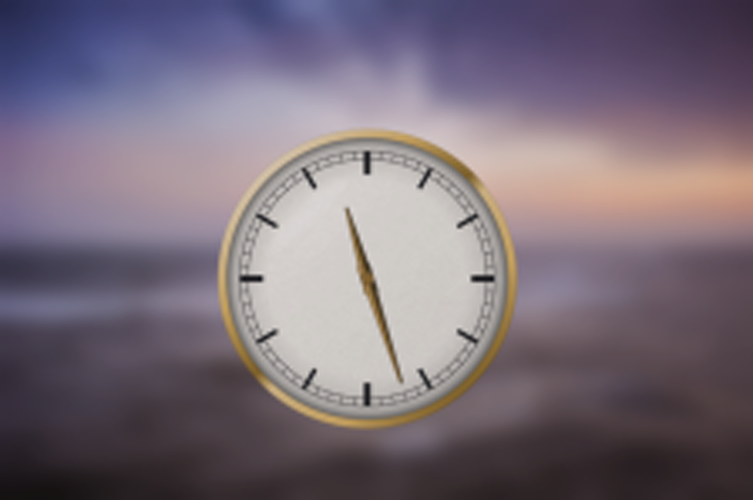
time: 11:27
